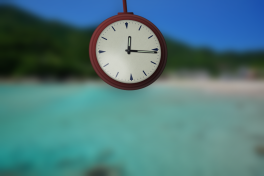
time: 12:16
